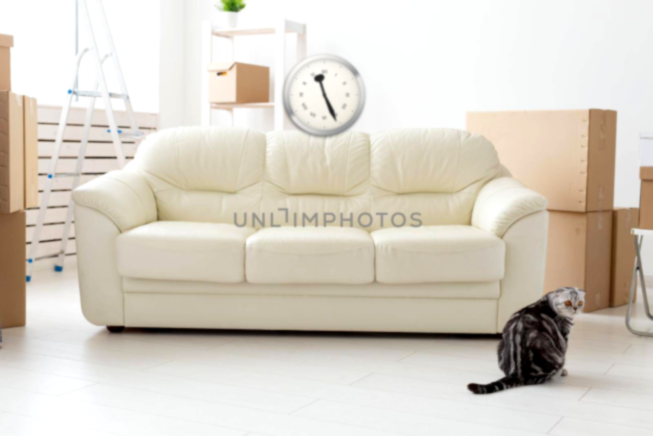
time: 11:26
